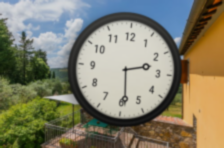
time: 2:29
